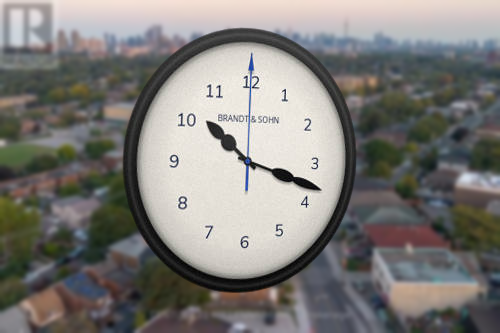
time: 10:18:00
